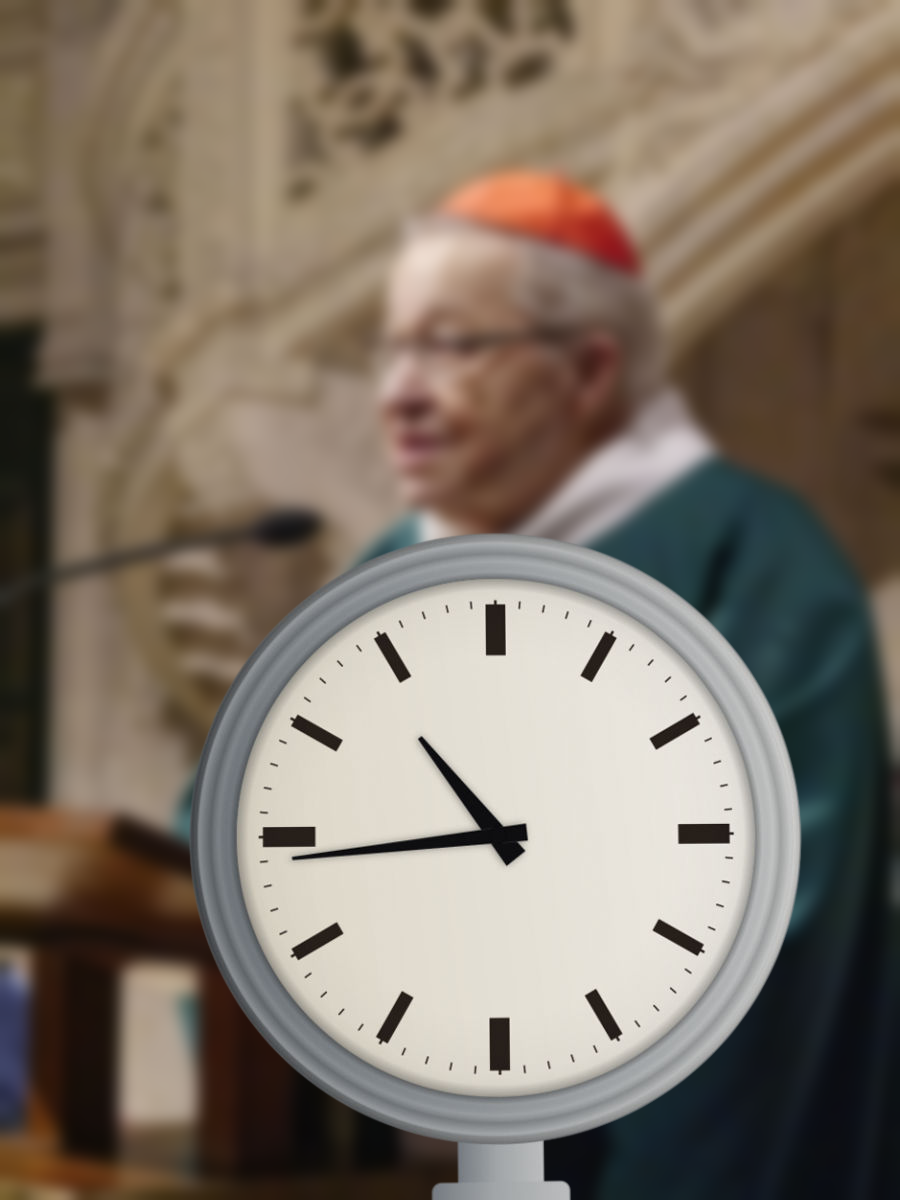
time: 10:44
